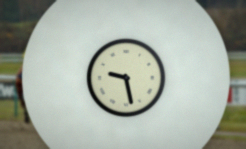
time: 9:28
